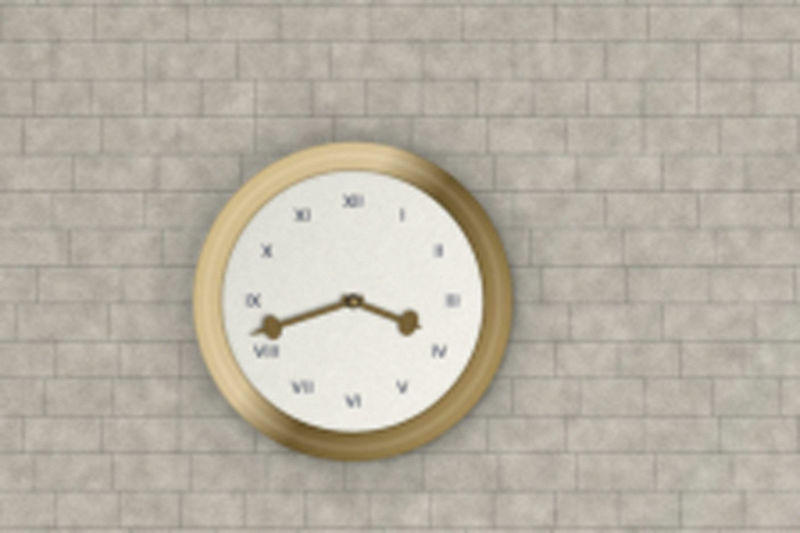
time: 3:42
